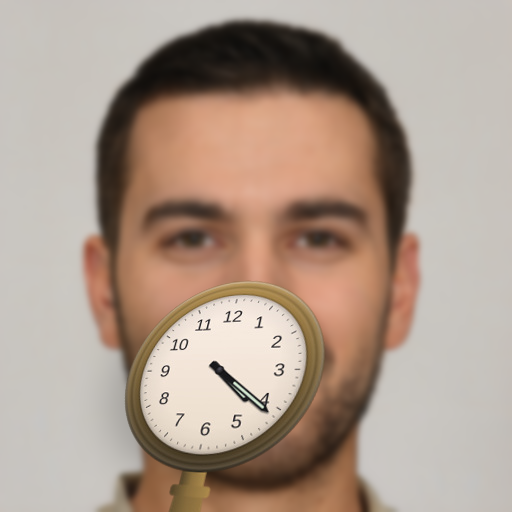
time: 4:21
